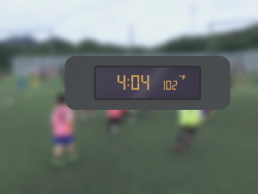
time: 4:04
